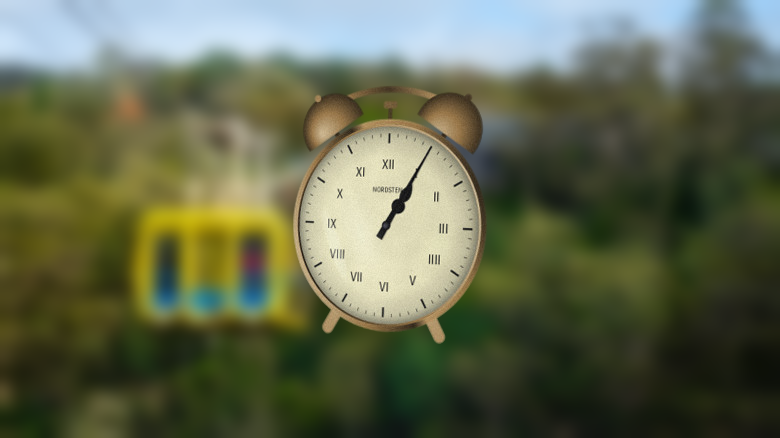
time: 1:05
